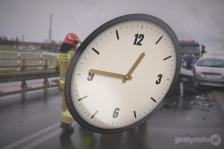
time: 12:46
